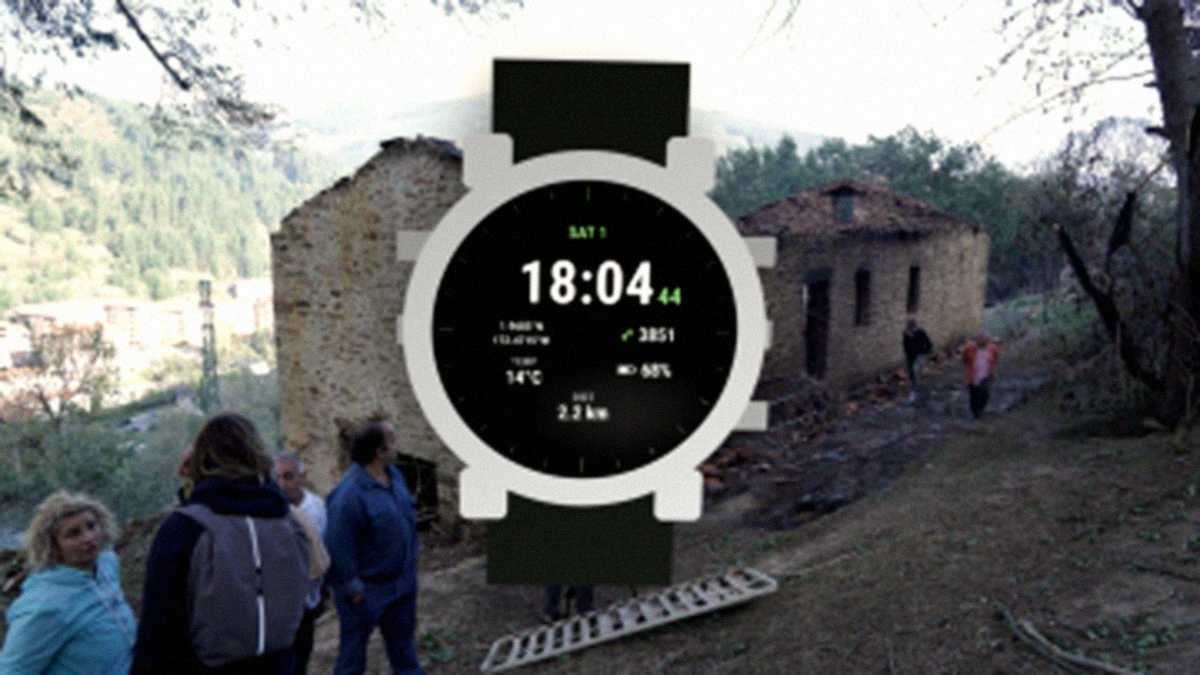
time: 18:04
